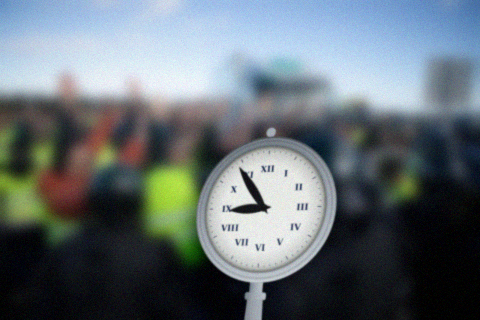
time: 8:54
